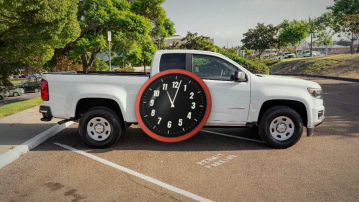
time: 11:02
